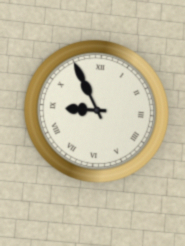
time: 8:55
